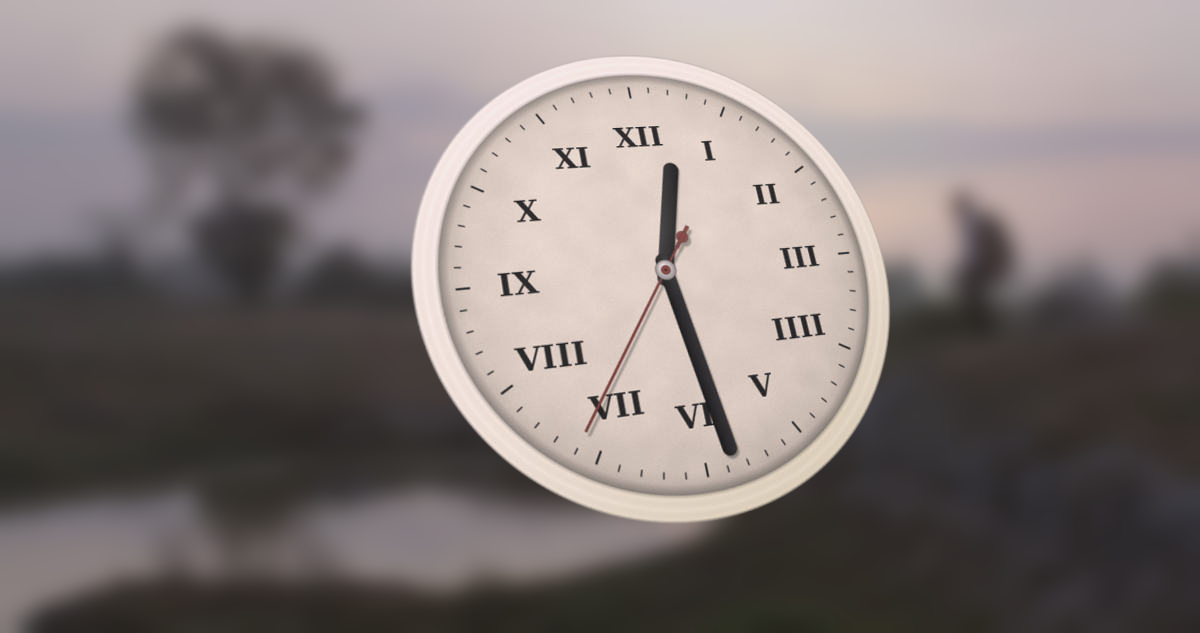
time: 12:28:36
